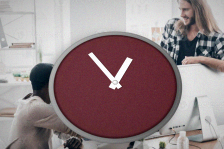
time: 12:54
